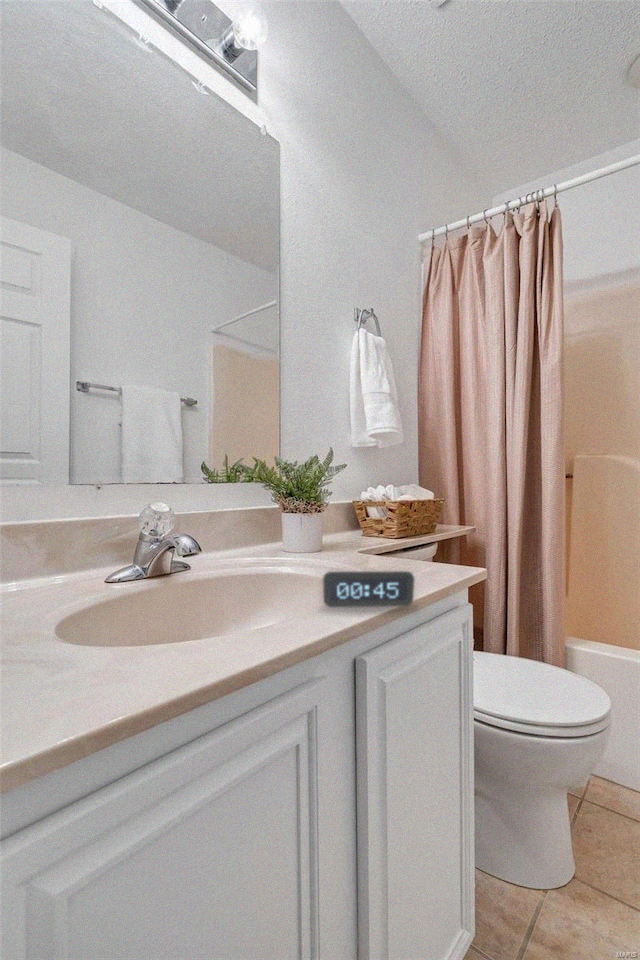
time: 0:45
